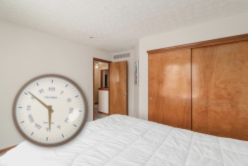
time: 5:51
